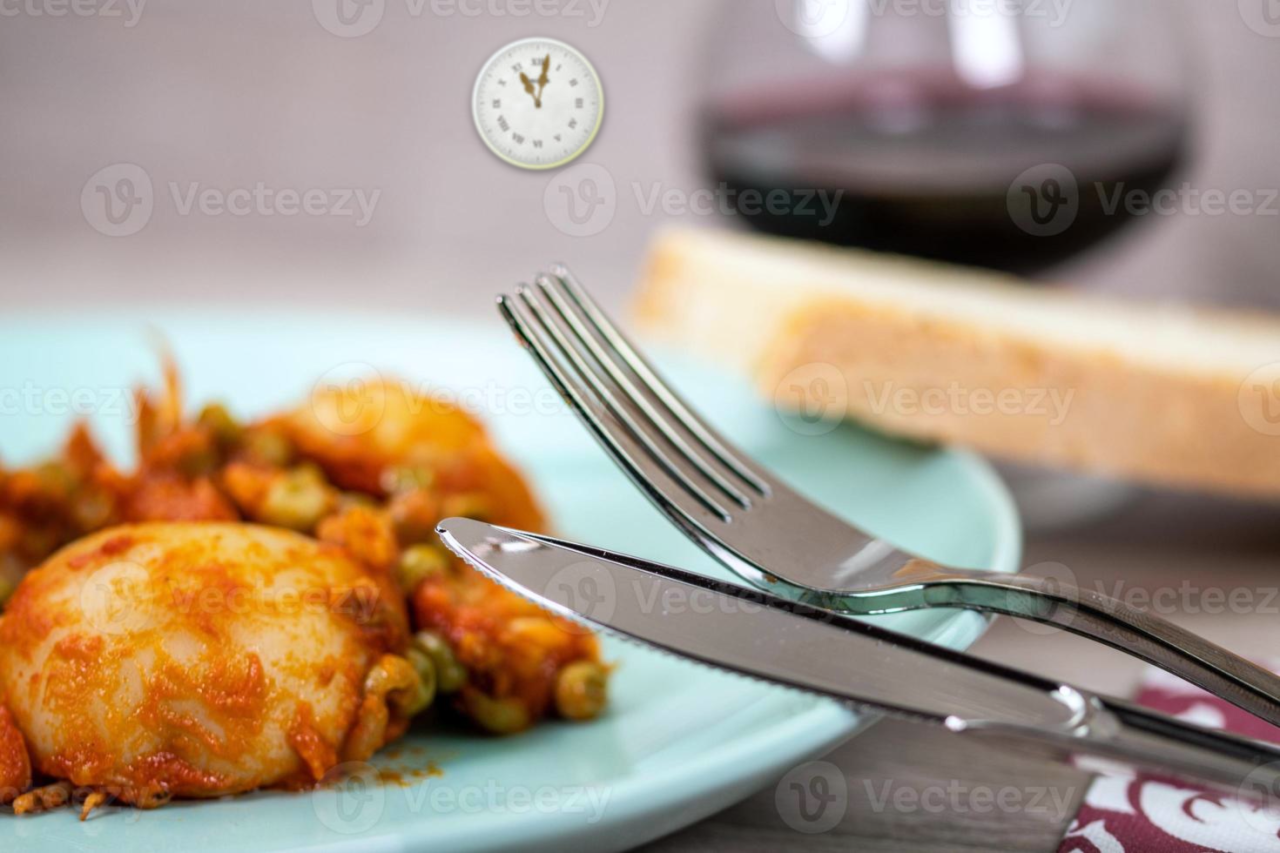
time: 11:02
